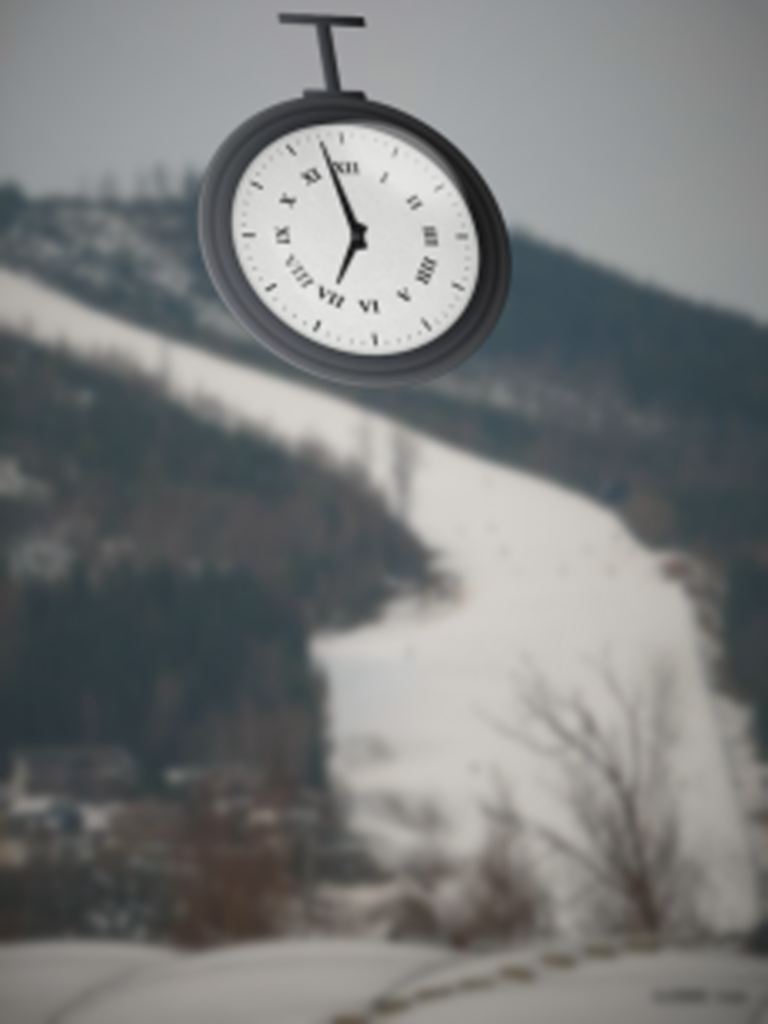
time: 6:58
